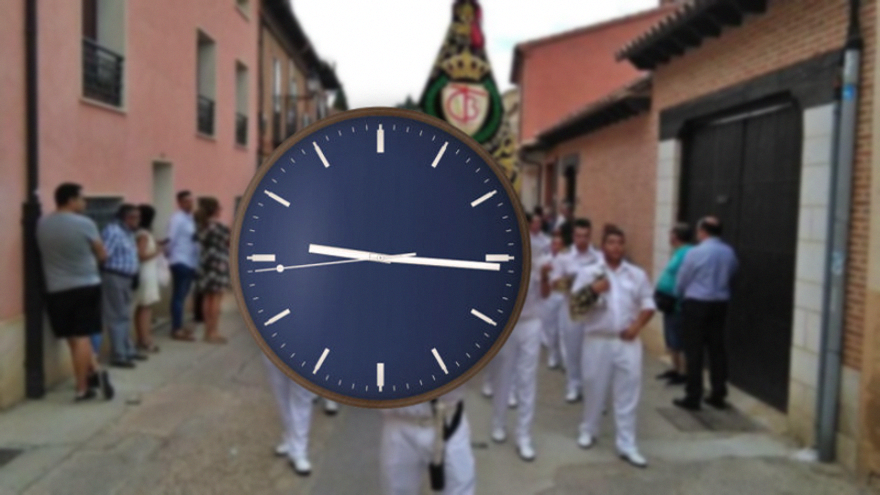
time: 9:15:44
